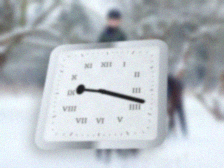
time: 9:18
